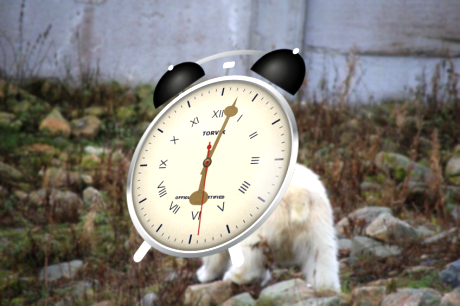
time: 6:02:29
